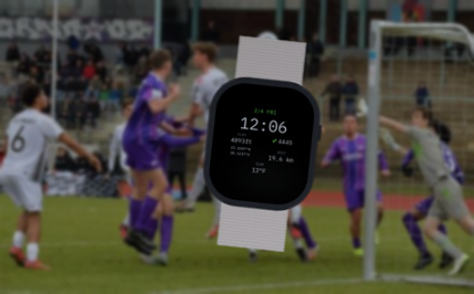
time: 12:06
